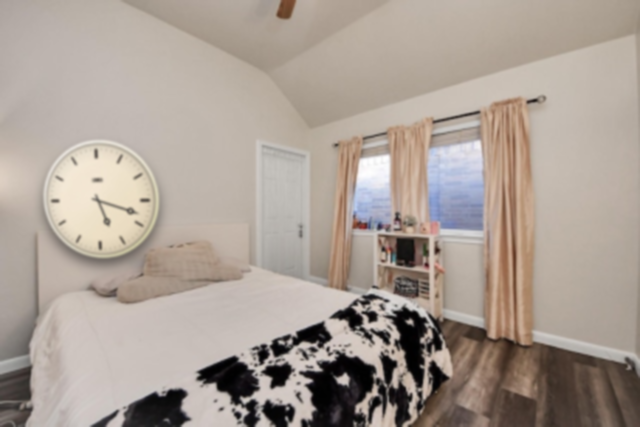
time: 5:18
